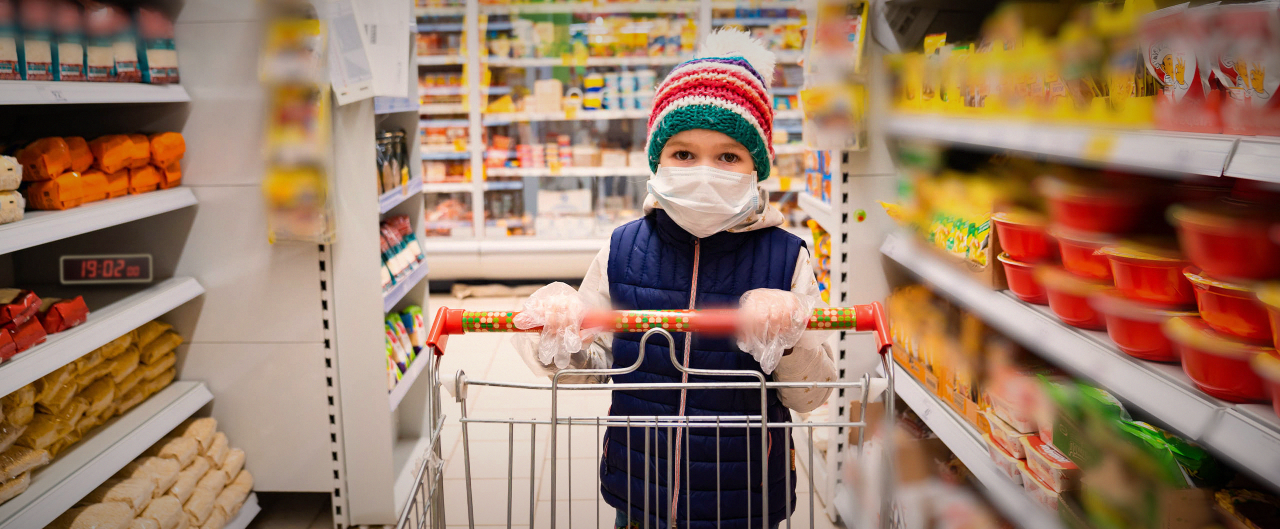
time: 19:02
